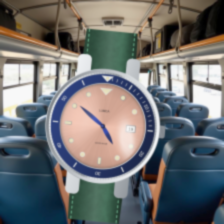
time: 4:51
